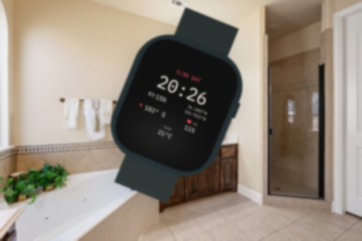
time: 20:26
